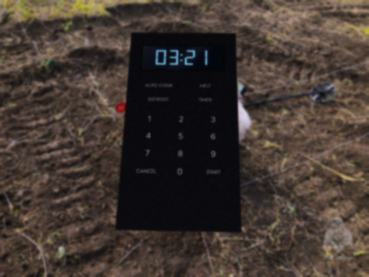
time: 3:21
